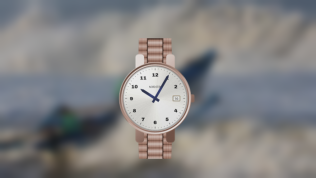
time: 10:05
